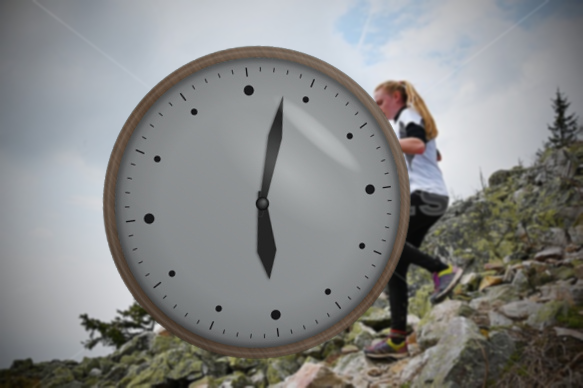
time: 6:03
